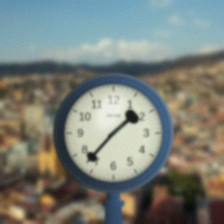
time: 1:37
